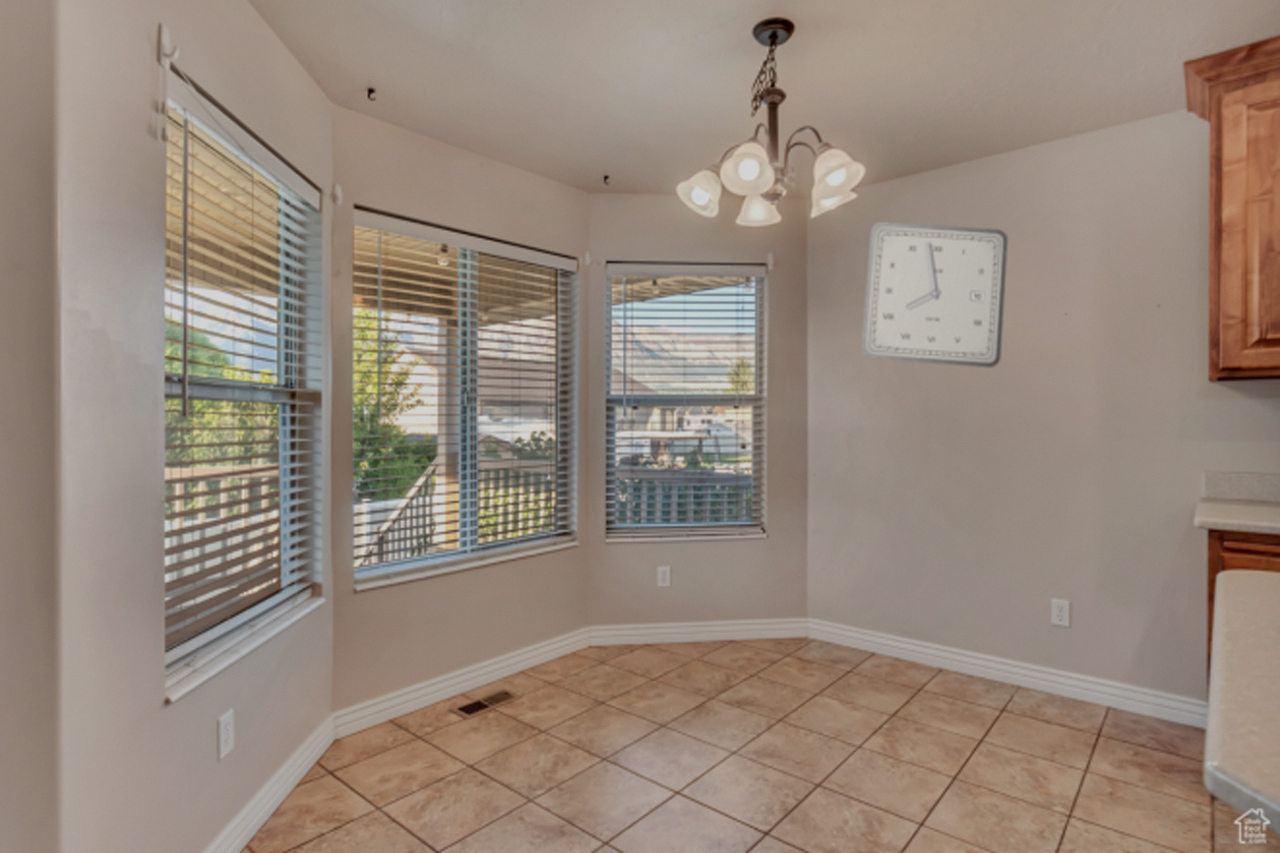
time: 7:58
